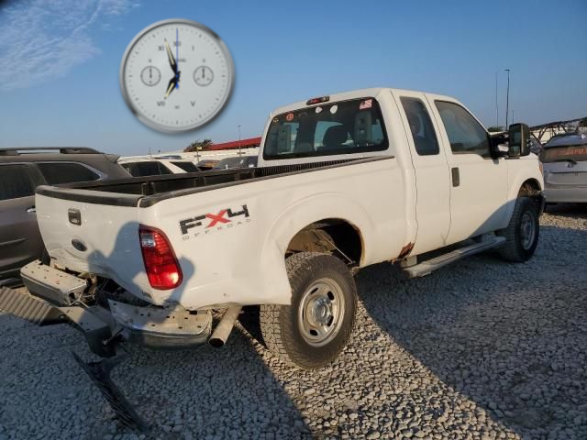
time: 6:57
